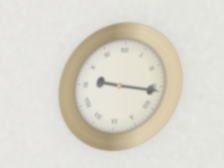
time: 9:16
